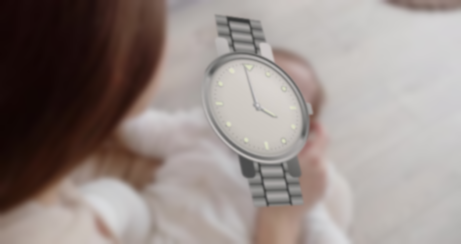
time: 3:59
